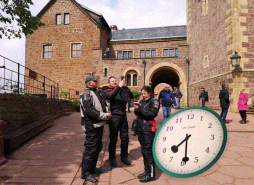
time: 7:29
